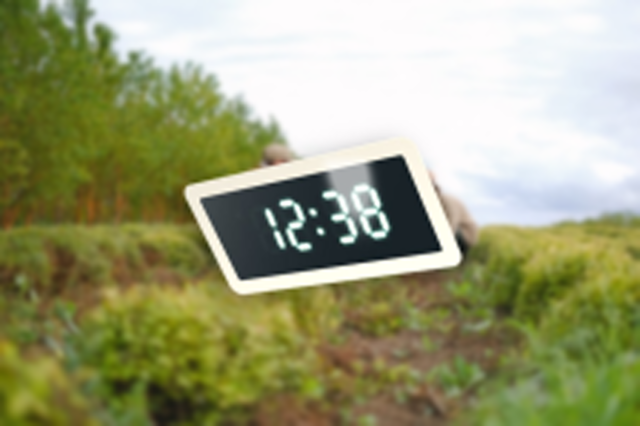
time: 12:38
